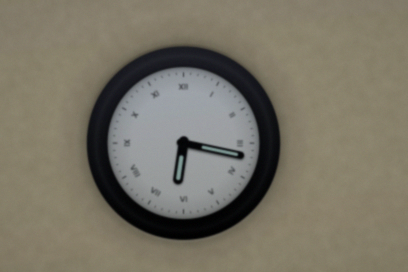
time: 6:17
